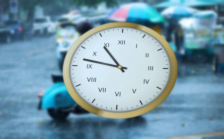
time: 10:47
